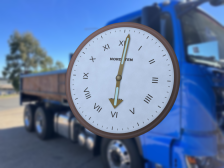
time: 6:01
